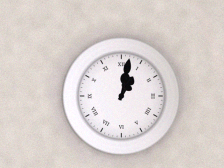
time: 1:02
